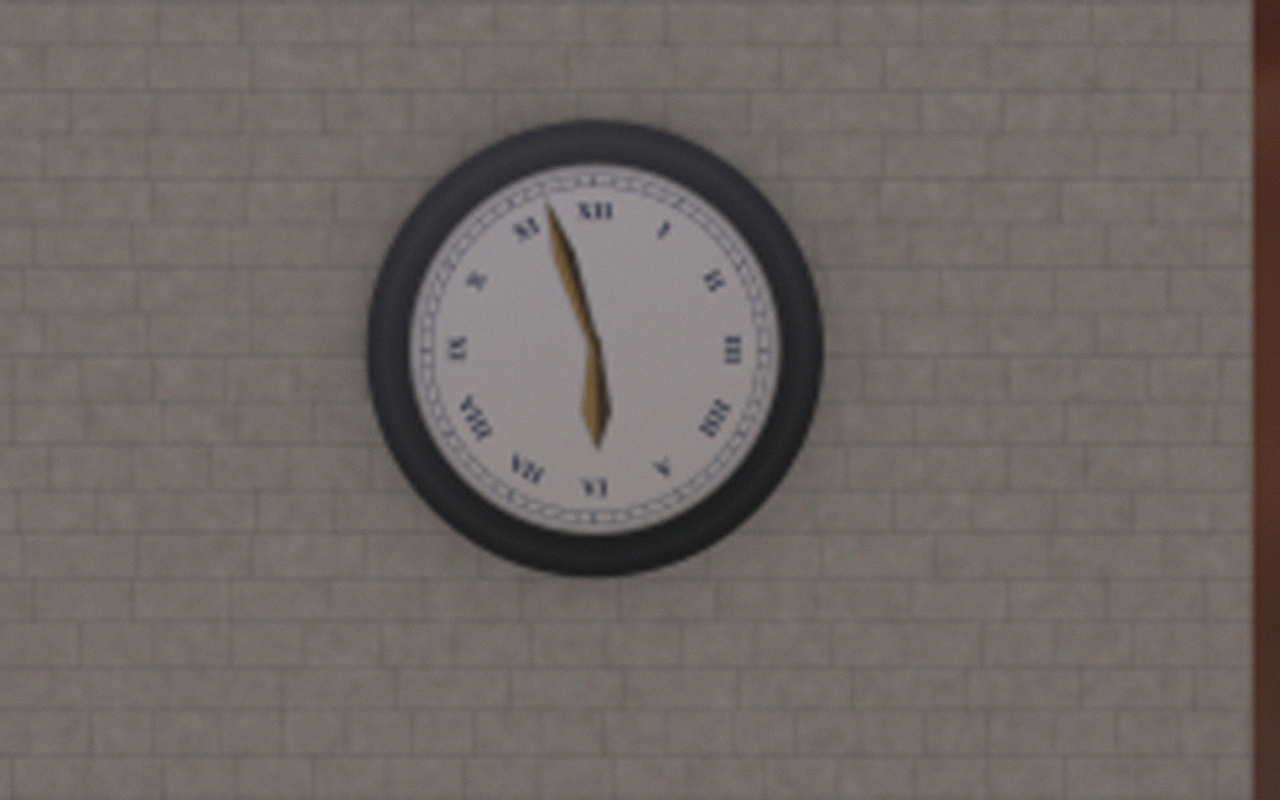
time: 5:57
